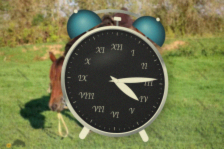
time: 4:14
